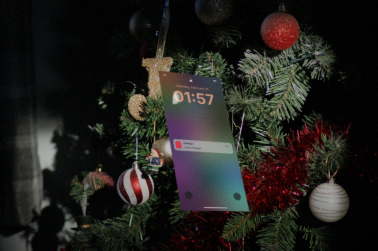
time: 1:57
